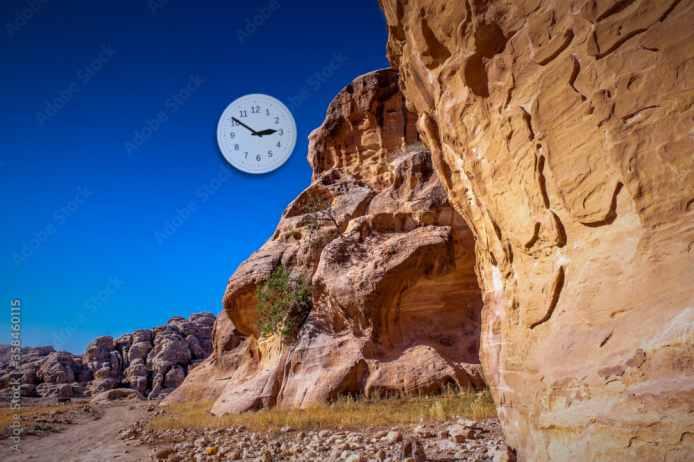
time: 2:51
